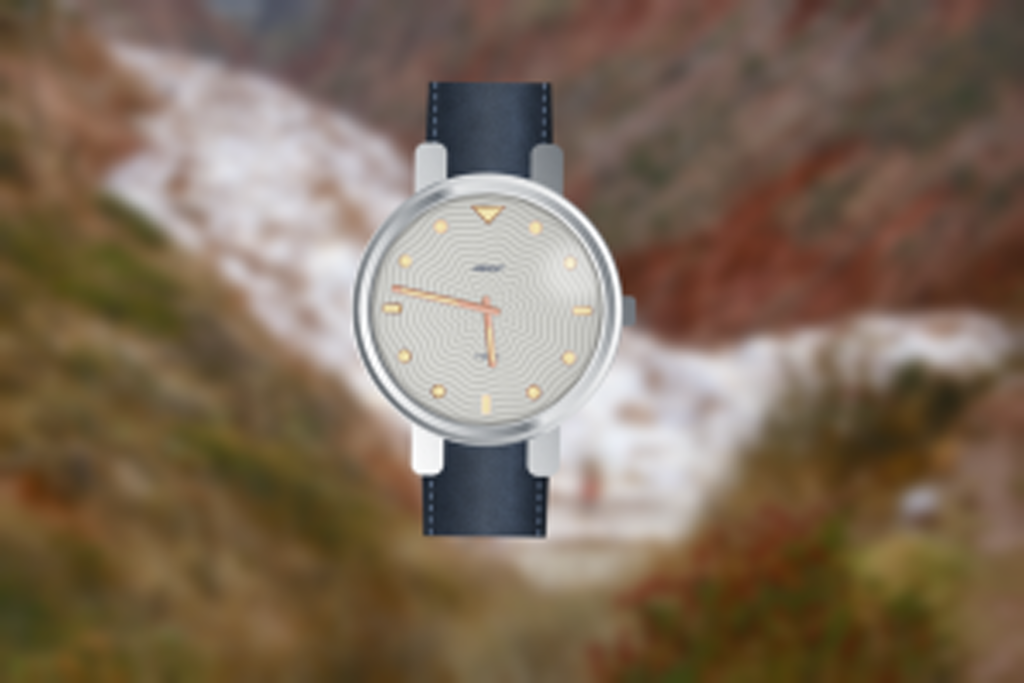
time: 5:47
